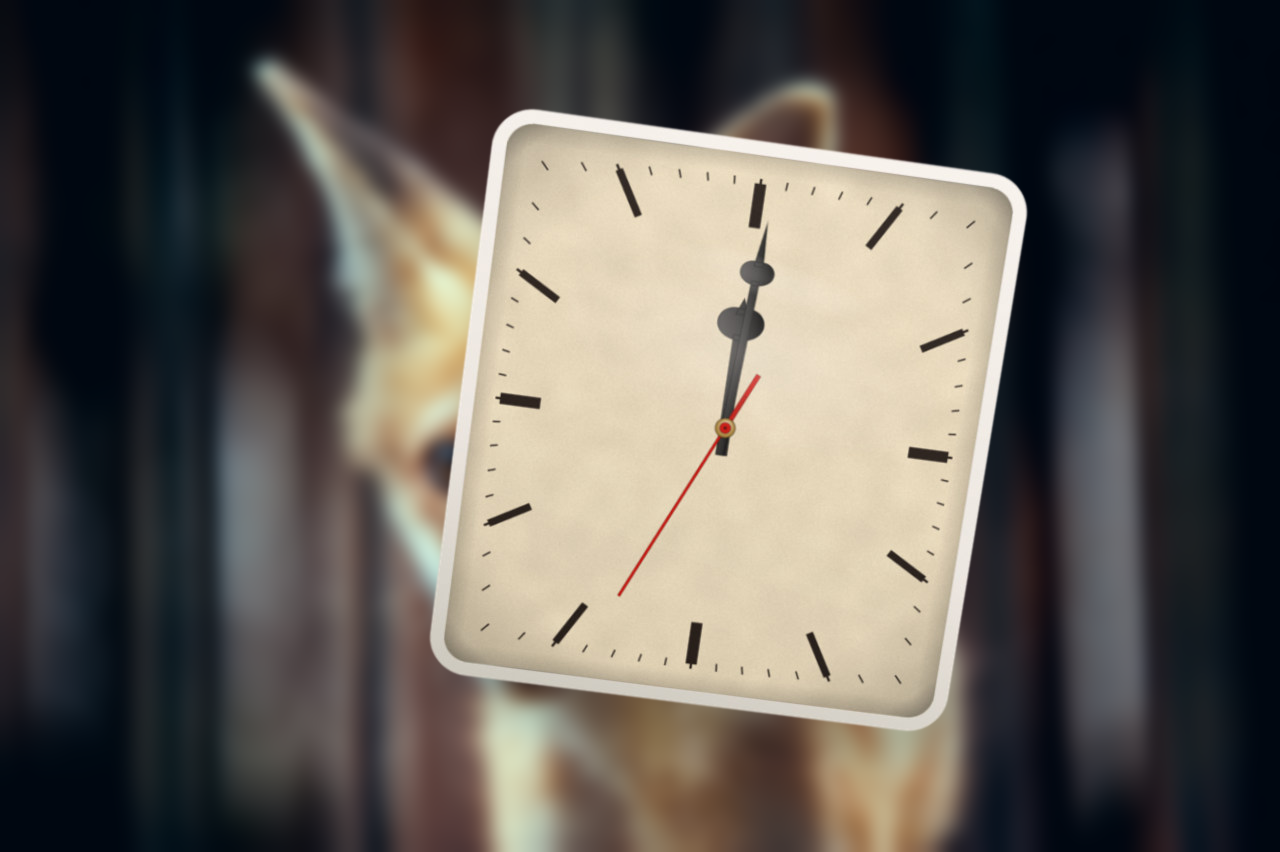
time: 12:00:34
